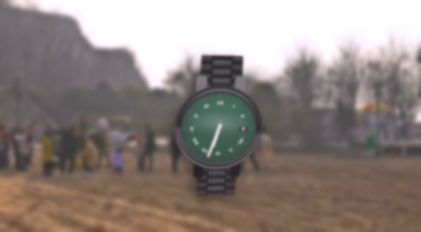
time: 6:33
